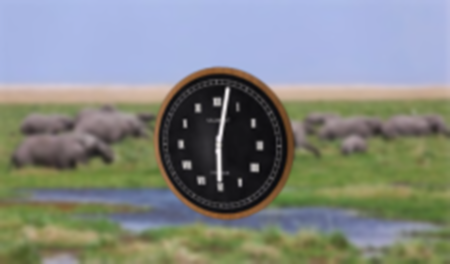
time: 6:02
